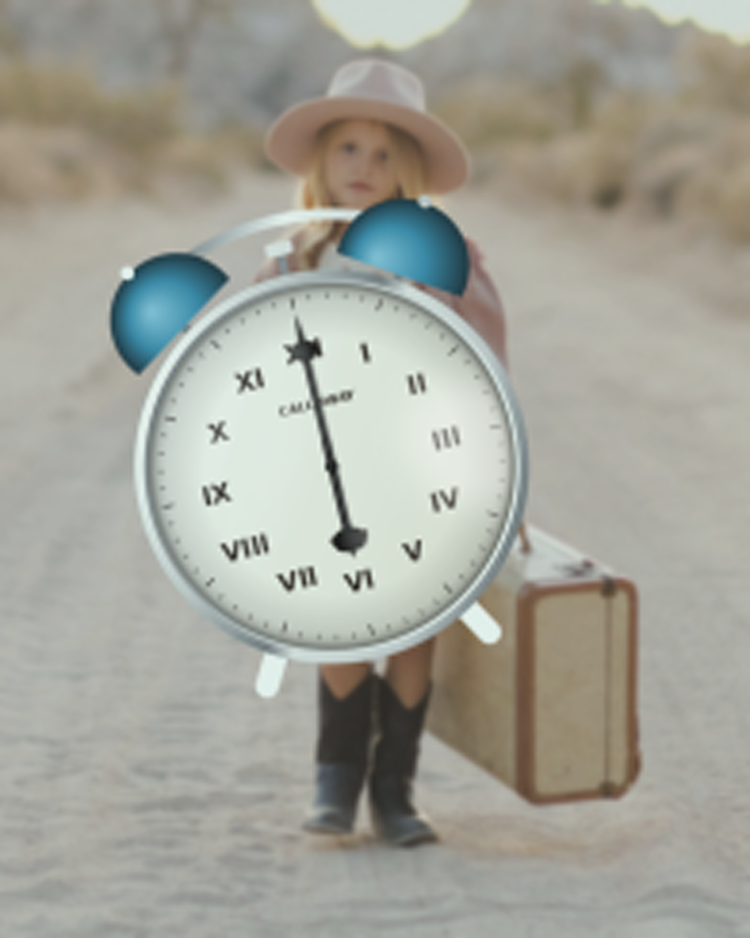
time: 6:00
